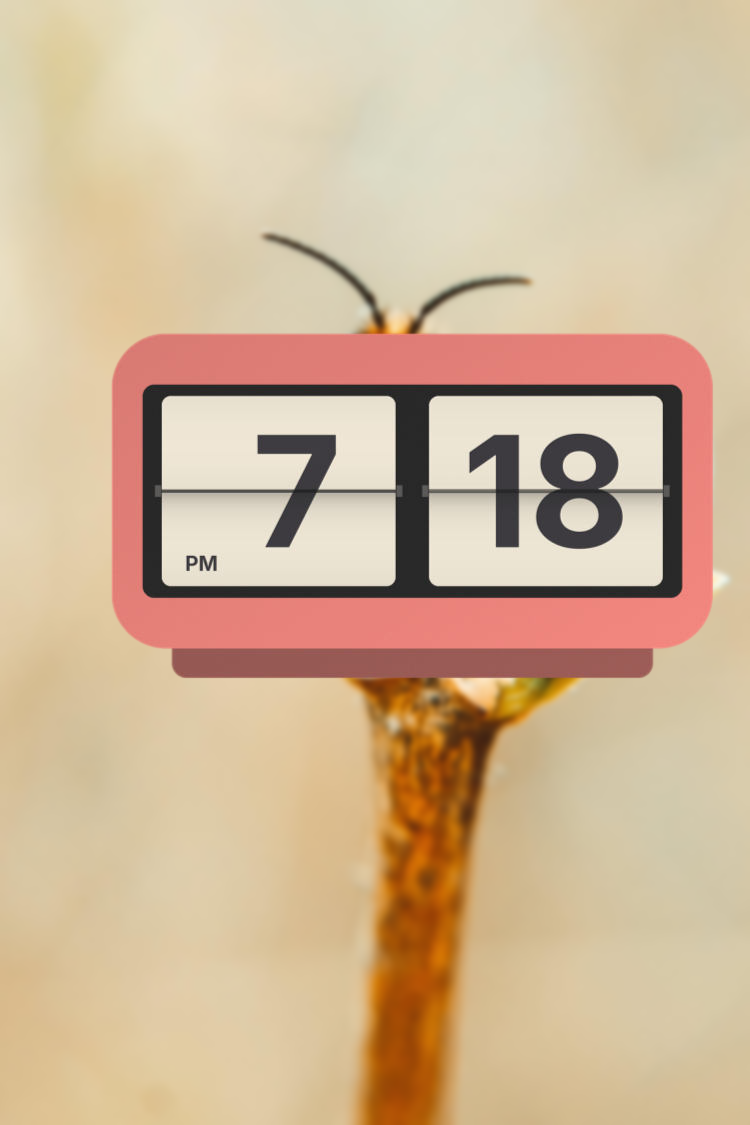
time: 7:18
